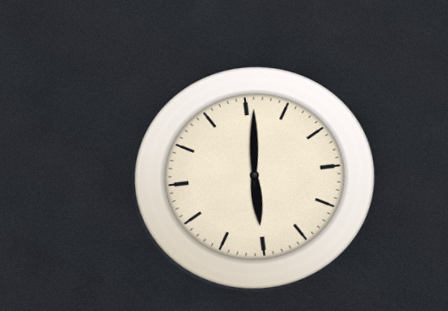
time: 6:01
